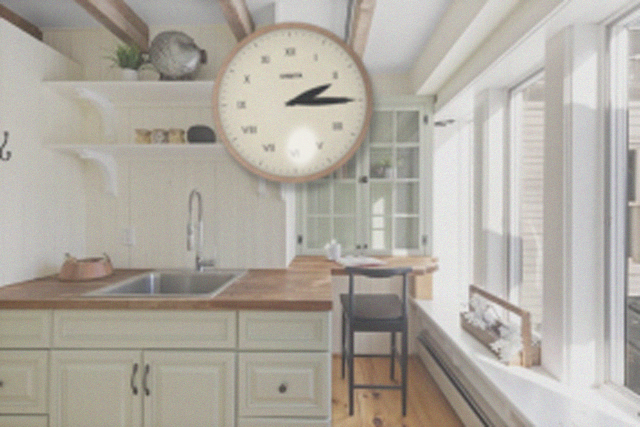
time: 2:15
